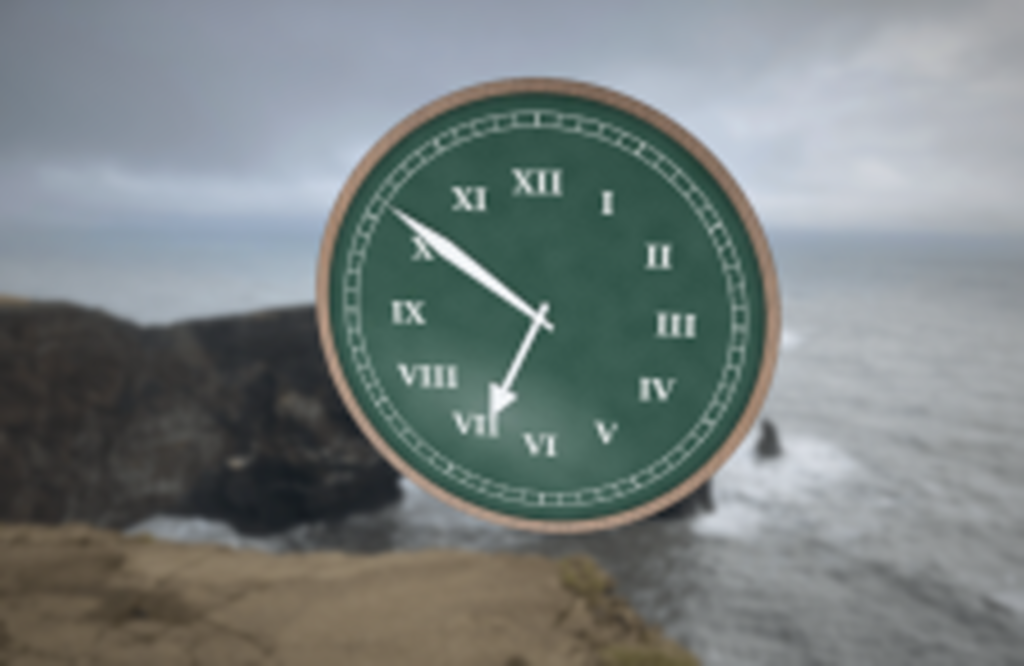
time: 6:51
